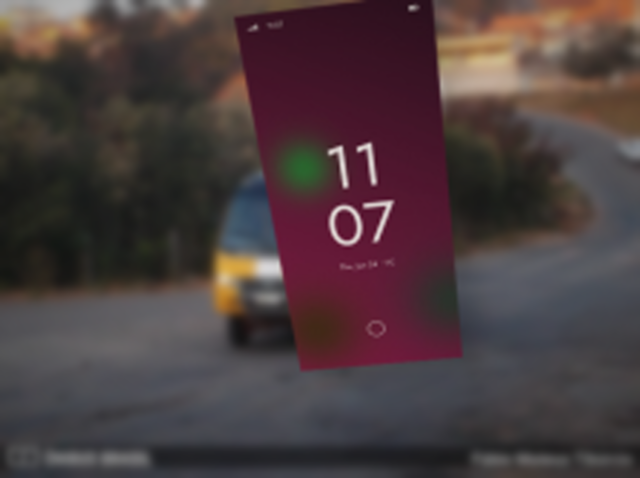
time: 11:07
